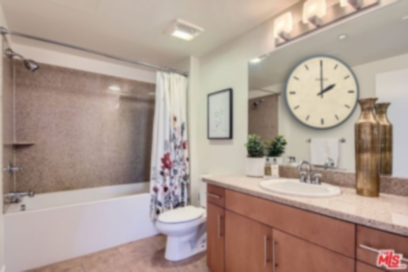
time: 2:00
